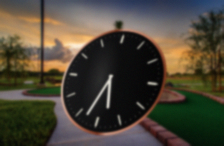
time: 5:33
